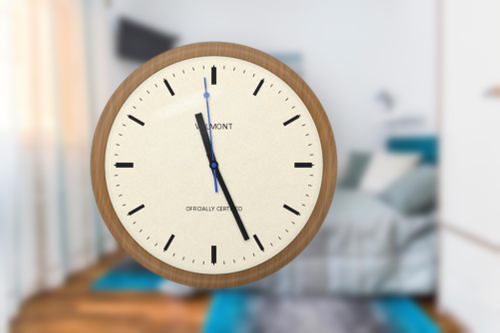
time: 11:25:59
